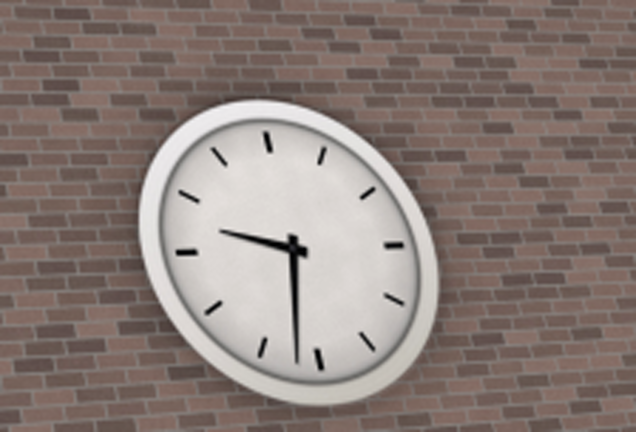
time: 9:32
